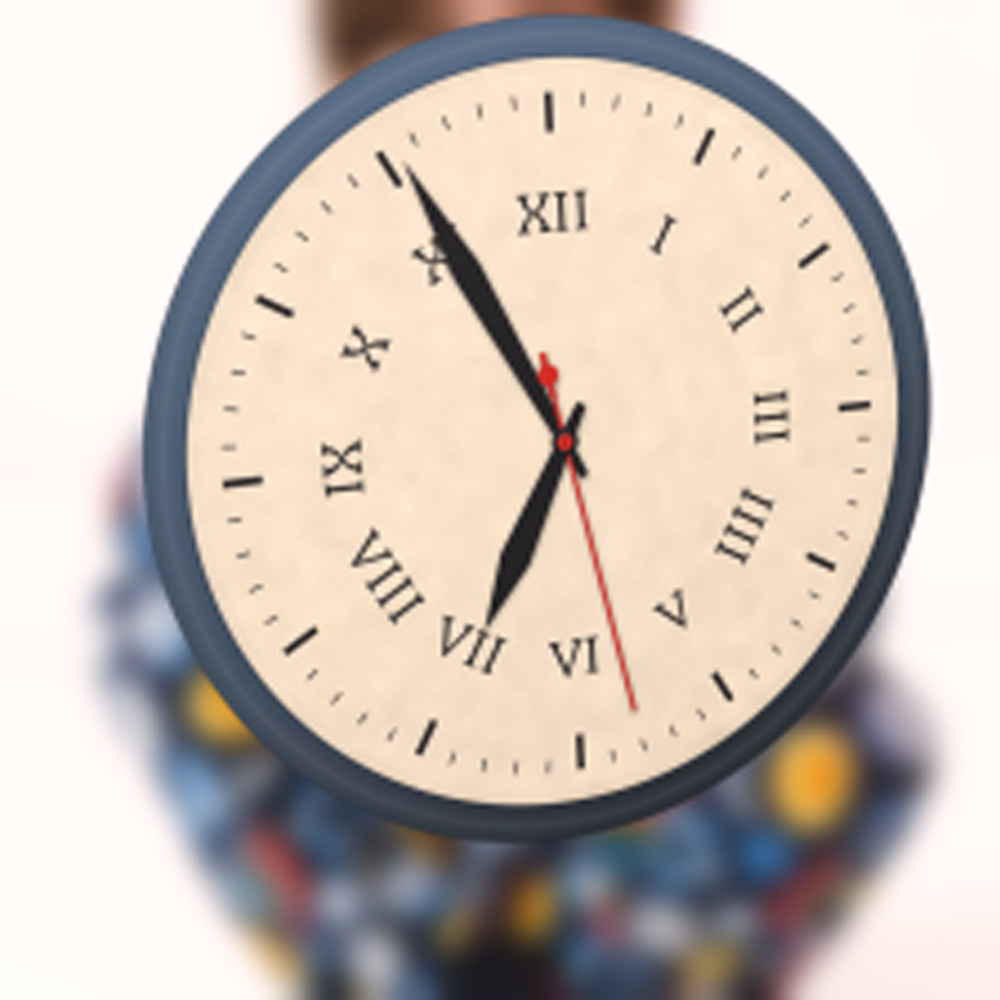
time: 6:55:28
